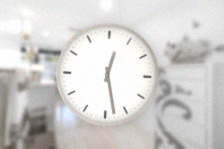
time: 12:28
